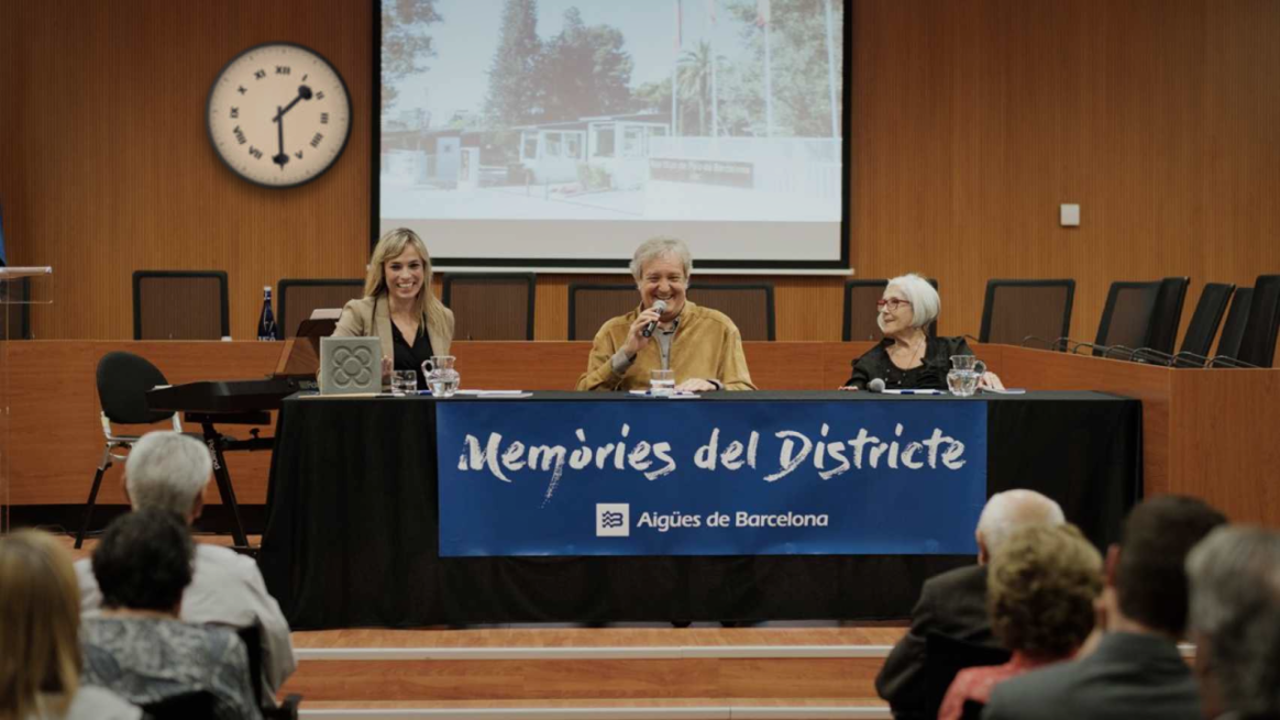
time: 1:29
